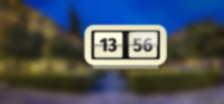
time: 13:56
